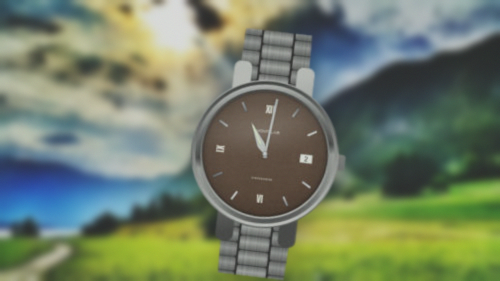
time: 11:01
